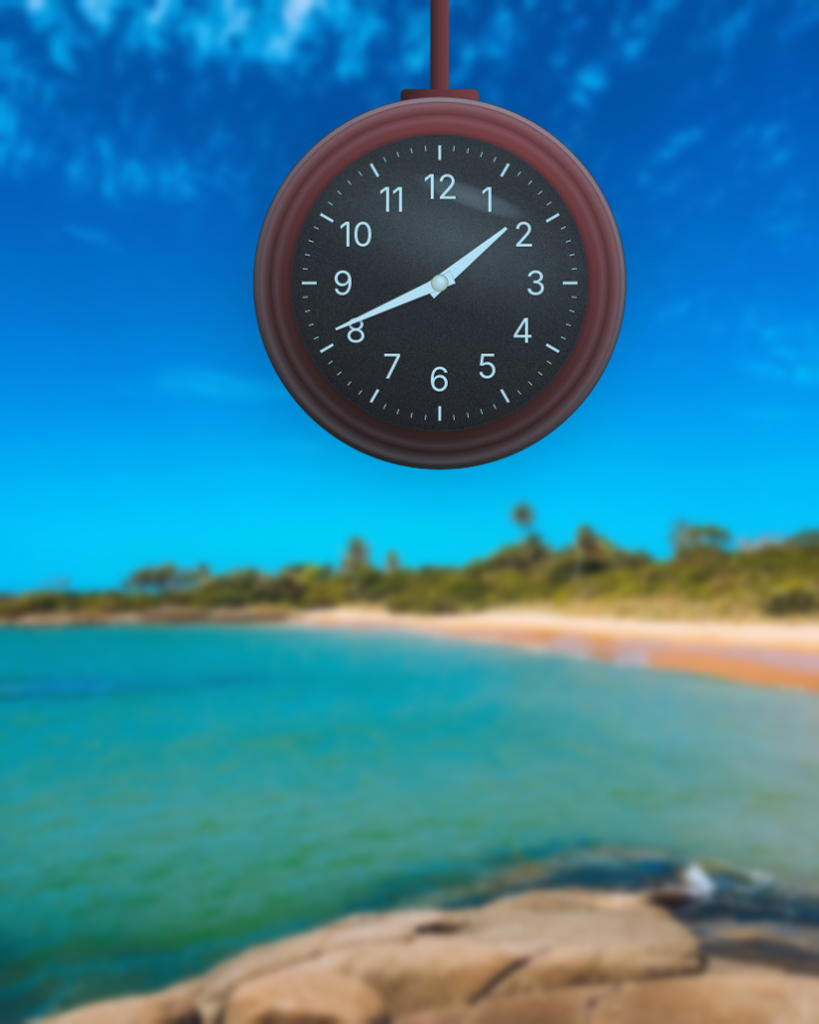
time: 1:41
